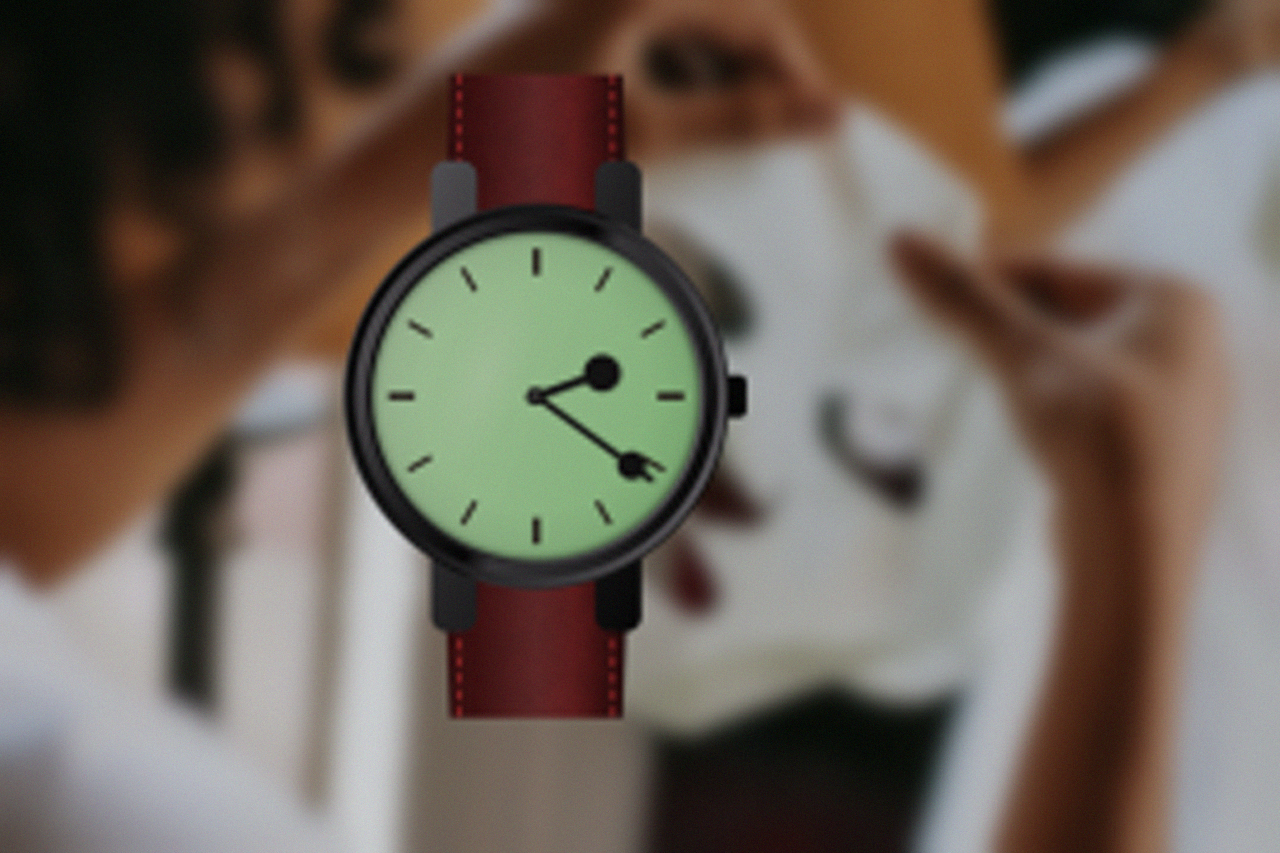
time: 2:21
